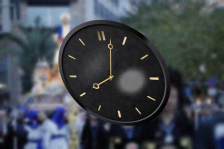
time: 8:02
